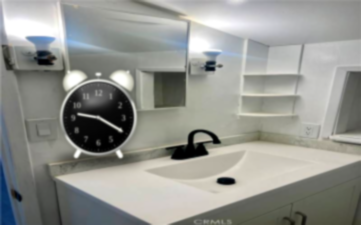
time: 9:20
